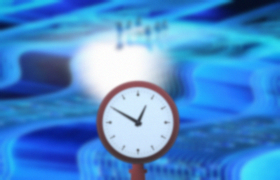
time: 12:50
